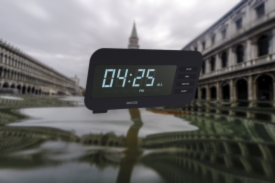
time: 4:25
